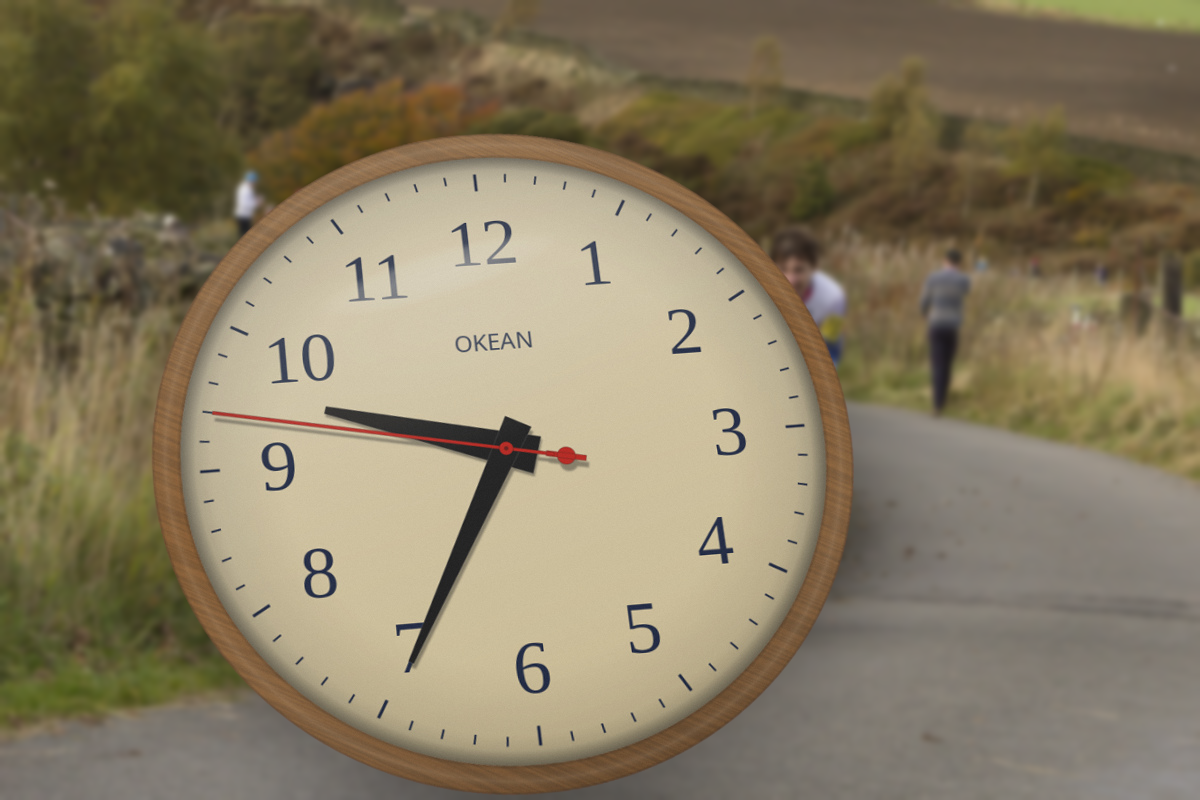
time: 9:34:47
